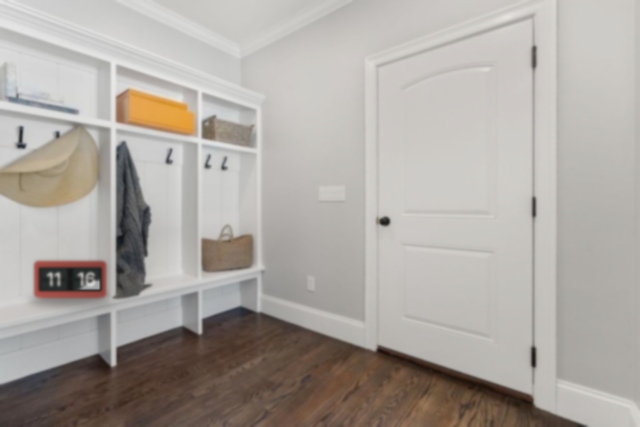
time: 11:16
